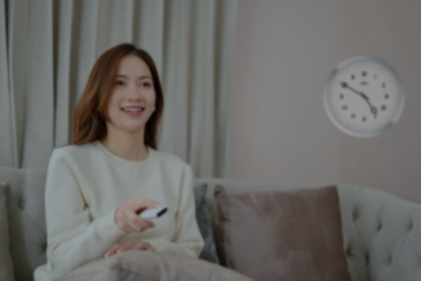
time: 4:50
